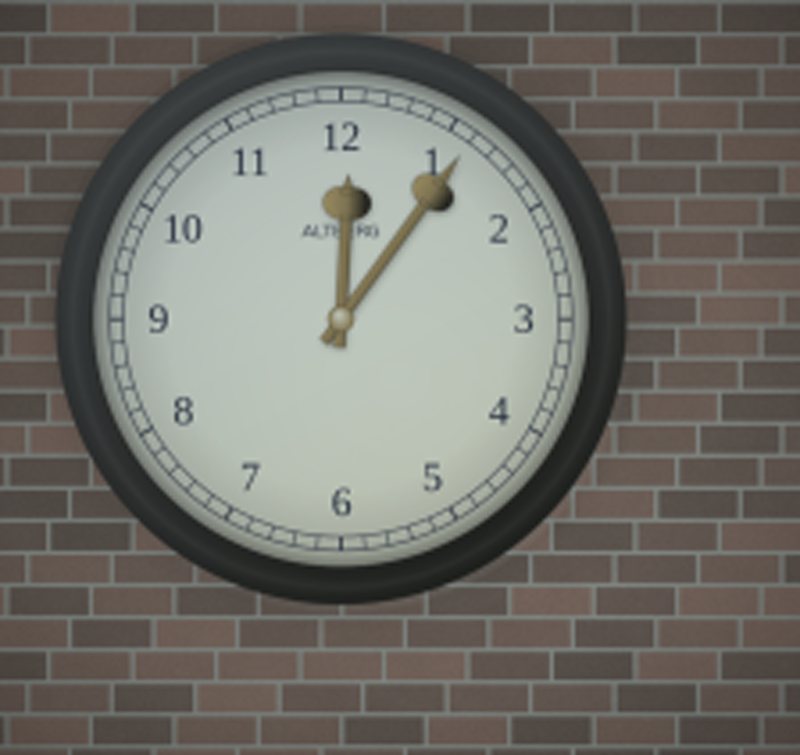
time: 12:06
